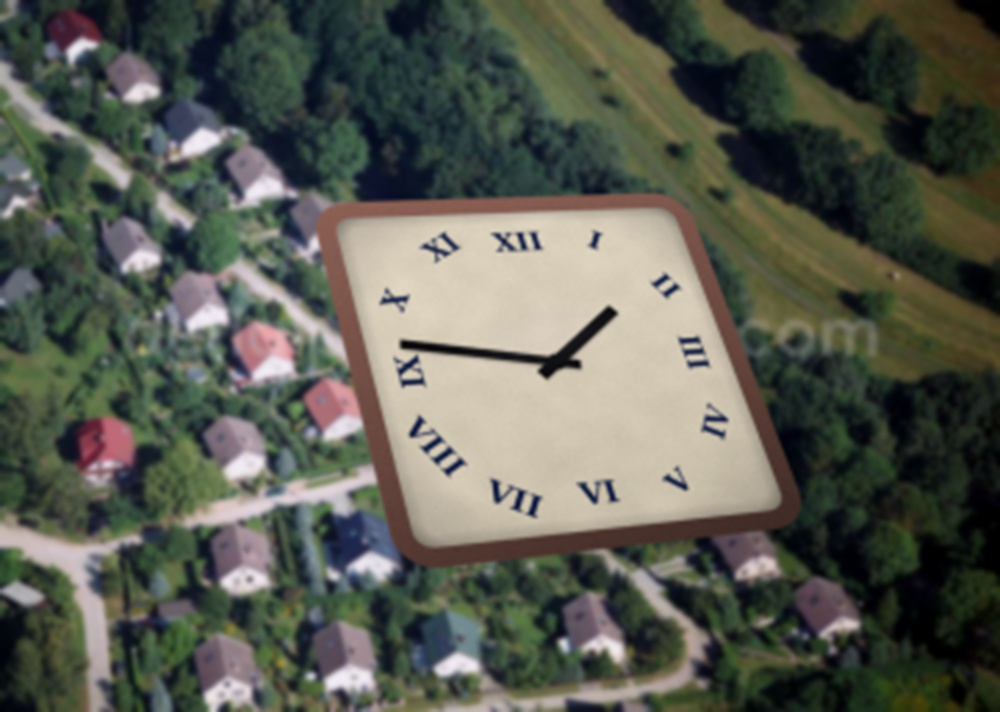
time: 1:47
